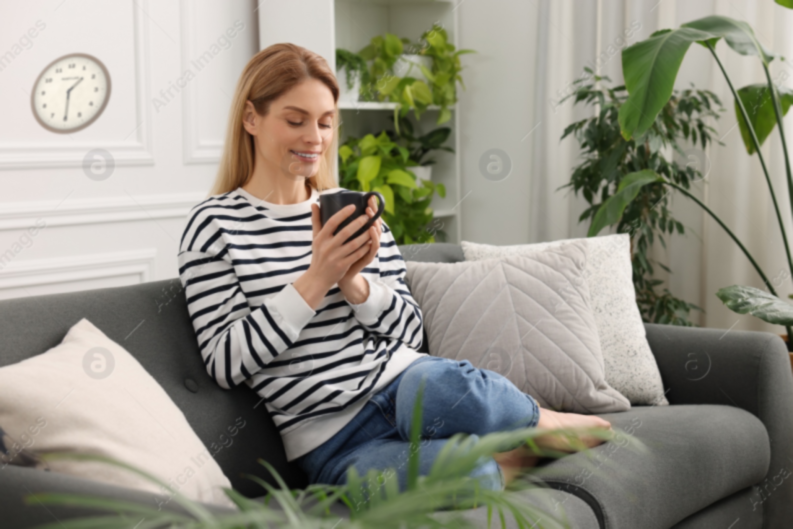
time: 1:30
